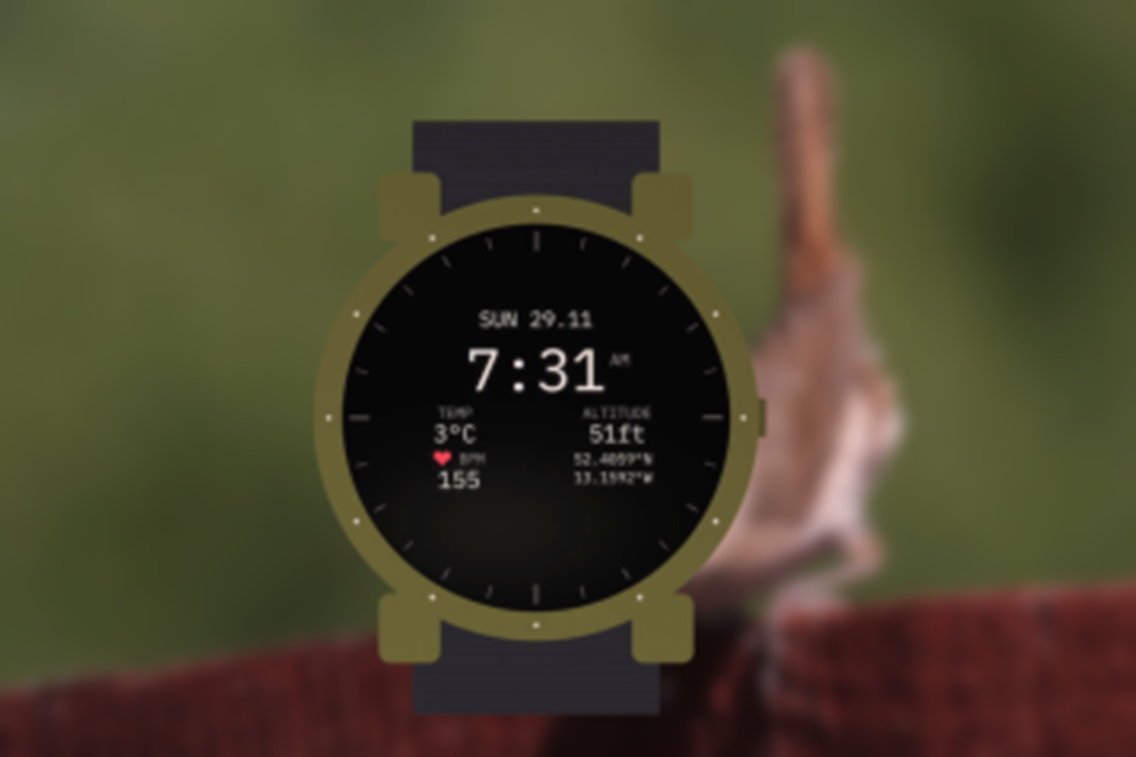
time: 7:31
